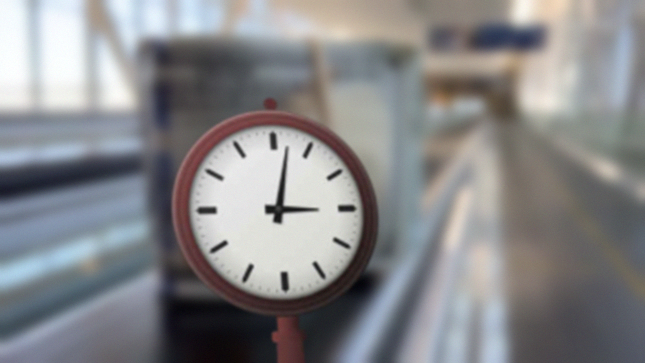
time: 3:02
